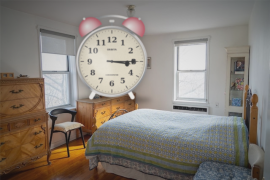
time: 3:15
